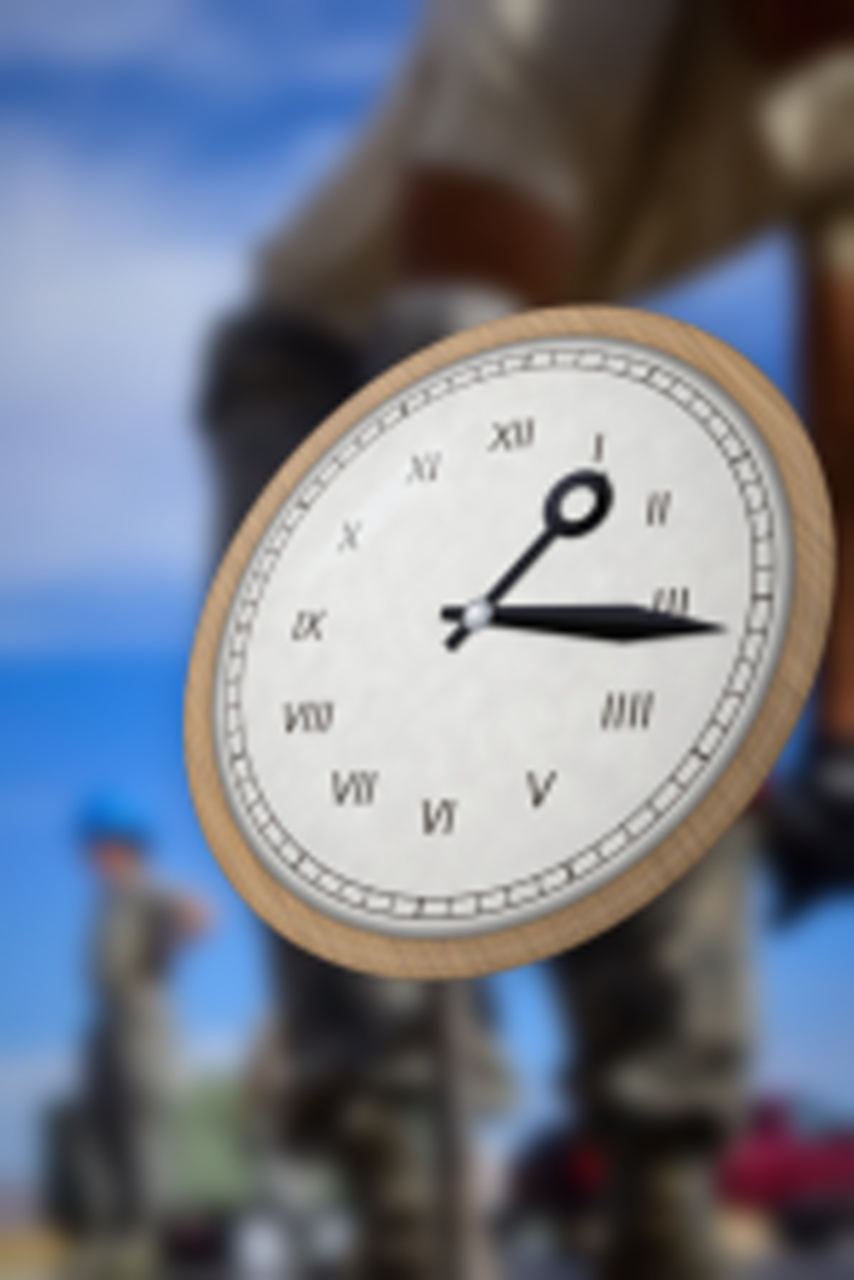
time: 1:16
